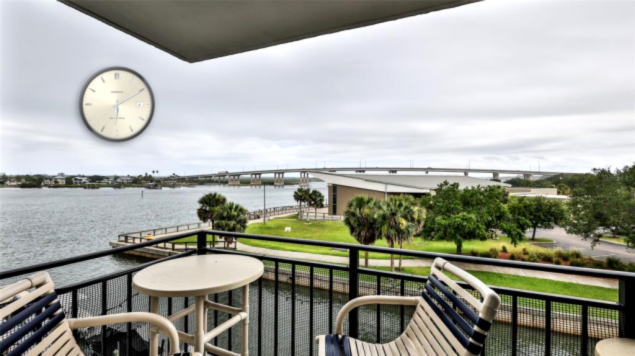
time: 6:10
